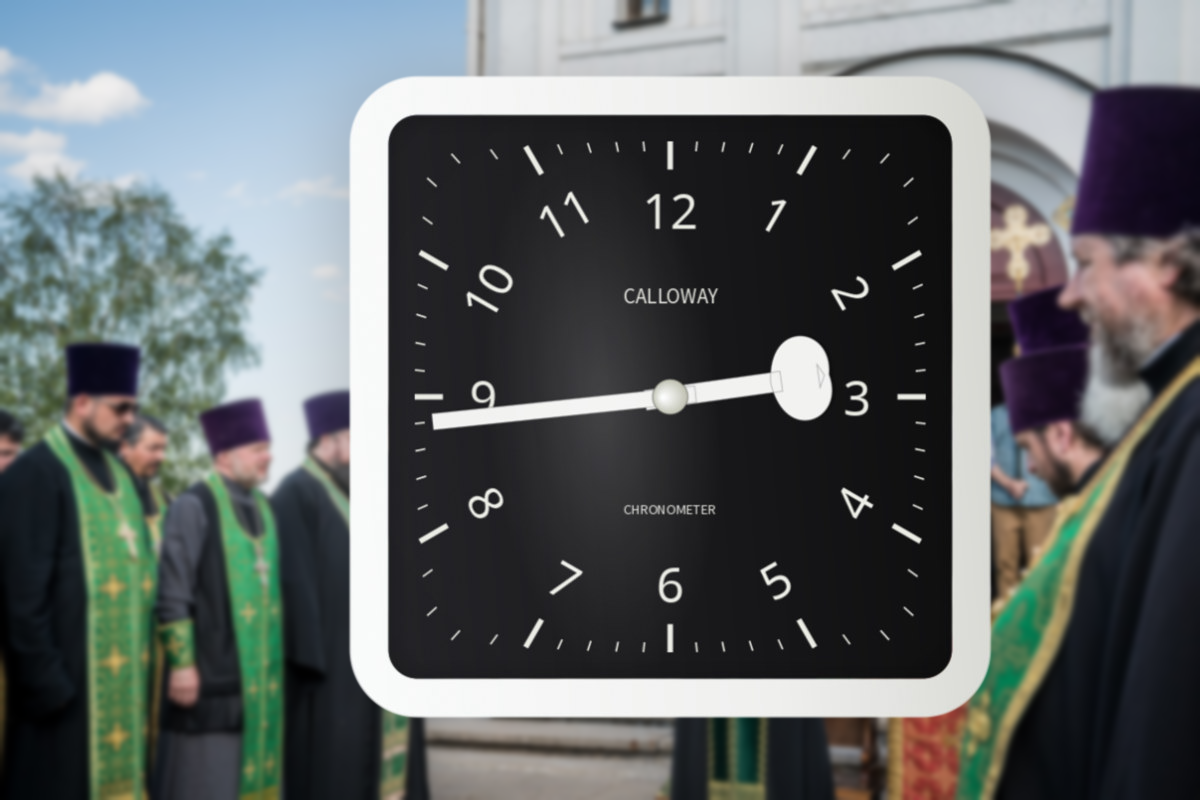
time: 2:44
